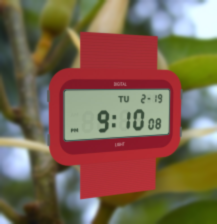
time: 9:10:08
